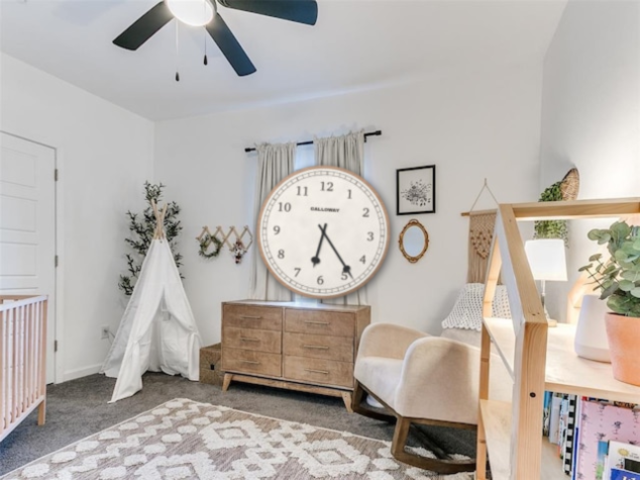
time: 6:24
